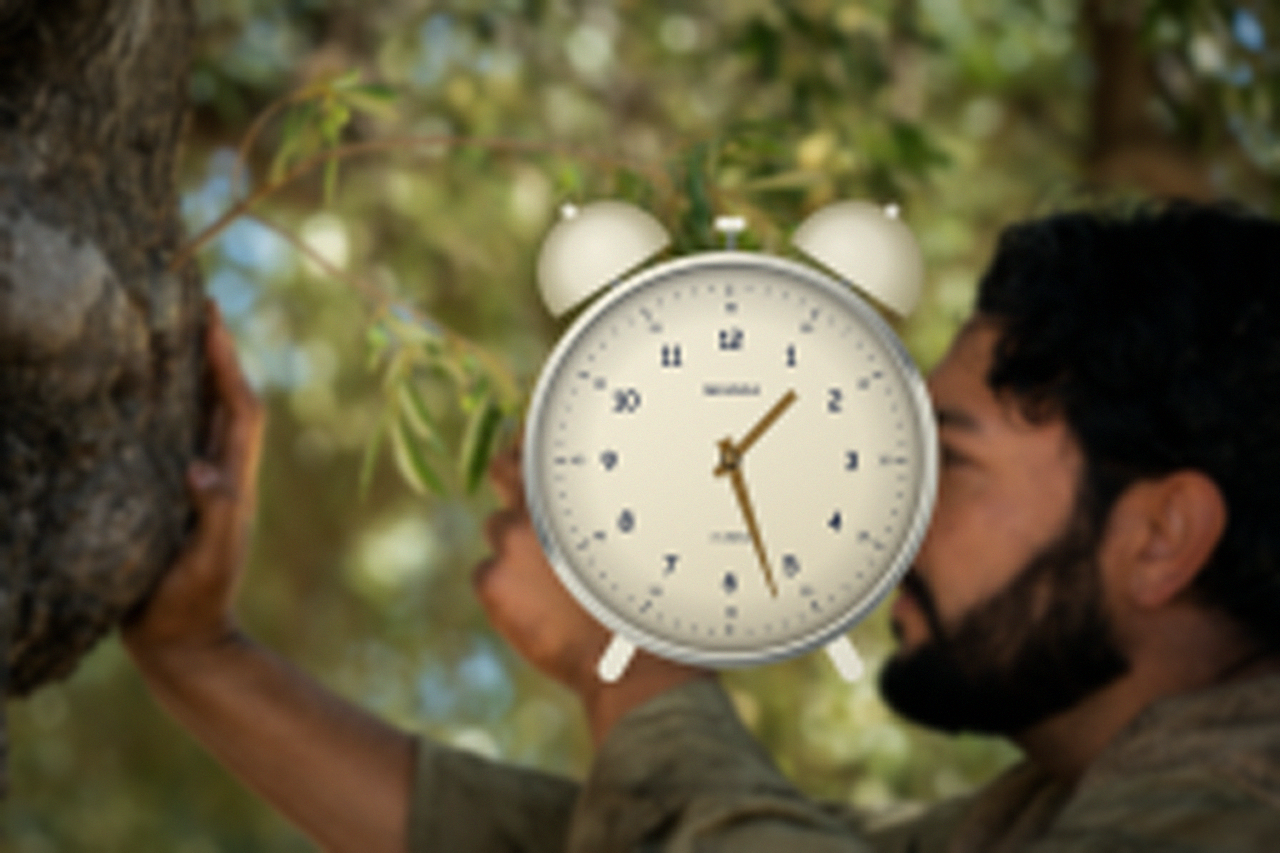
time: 1:27
